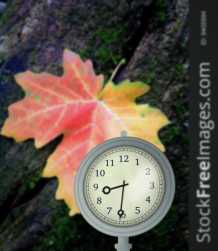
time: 8:31
